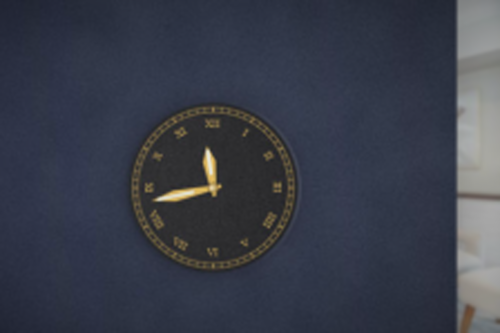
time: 11:43
